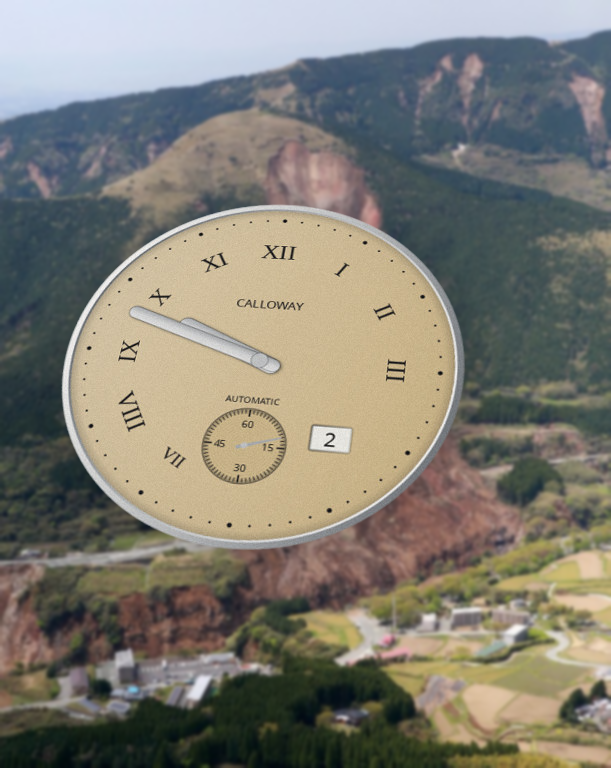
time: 9:48:12
